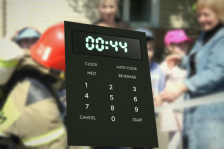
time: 0:44
